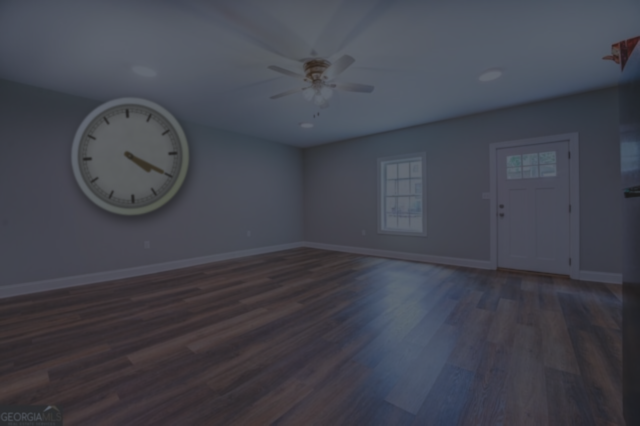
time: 4:20
